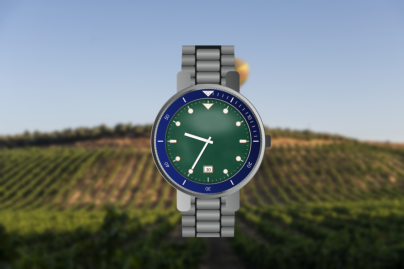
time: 9:35
